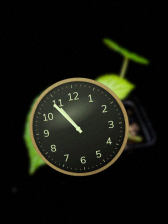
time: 10:54
